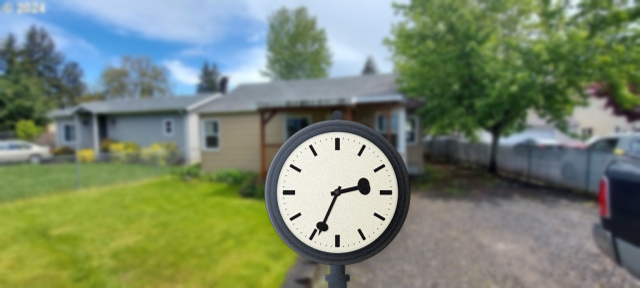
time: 2:34
